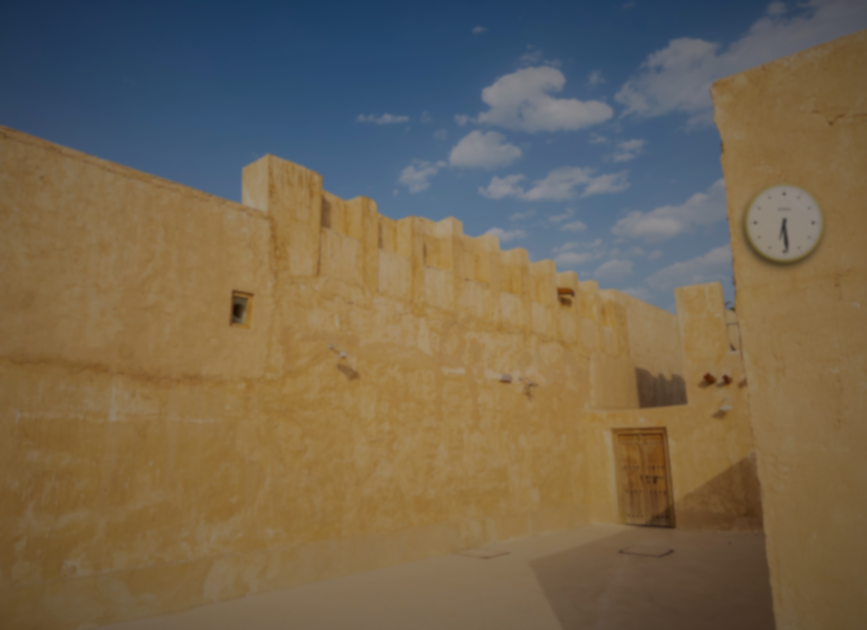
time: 6:29
